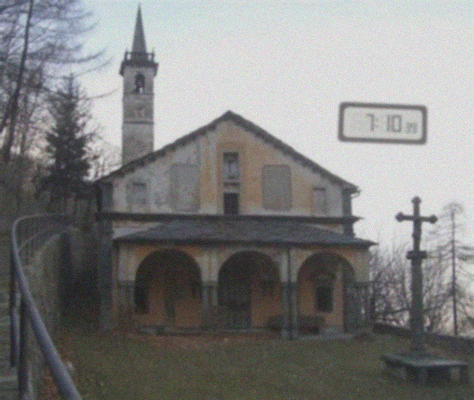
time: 7:10
